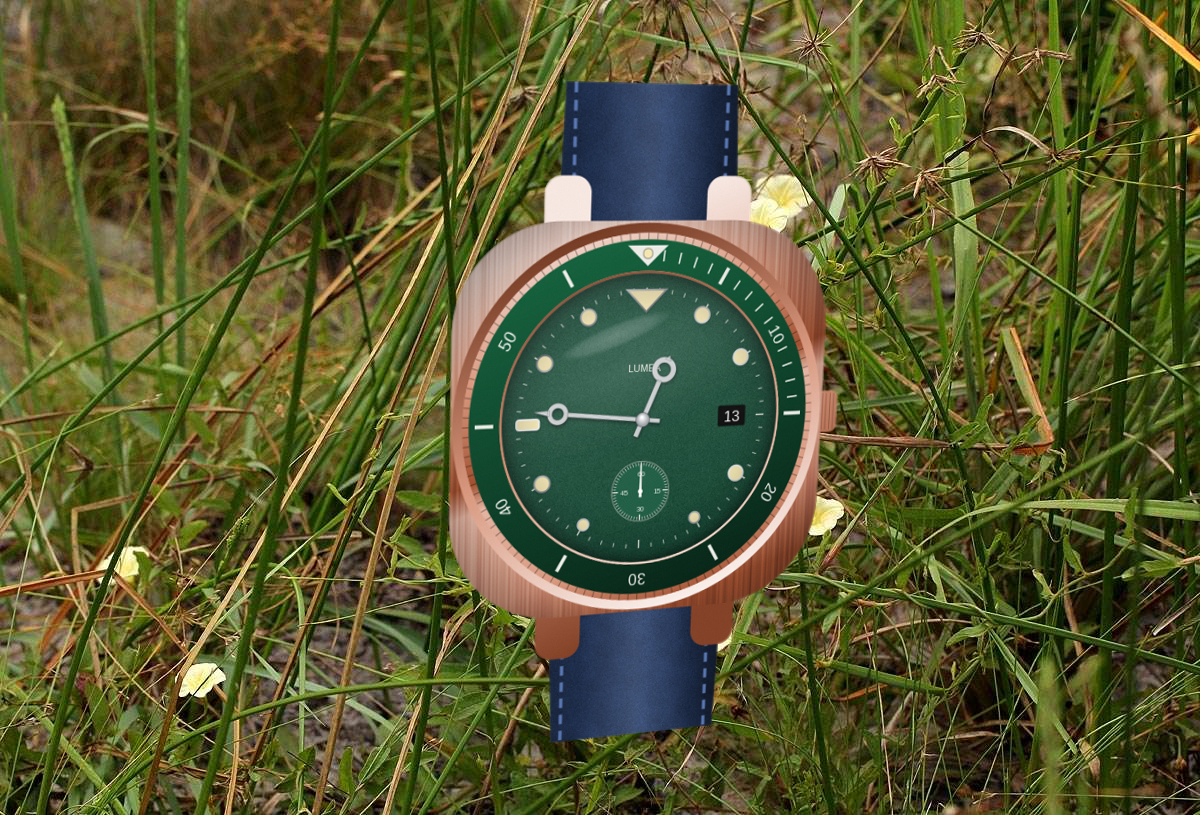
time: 12:46
